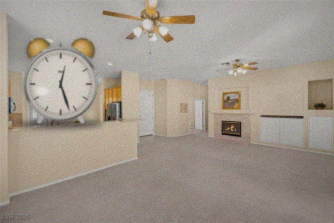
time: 12:27
